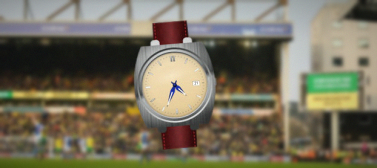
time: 4:34
